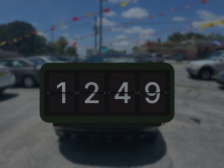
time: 12:49
